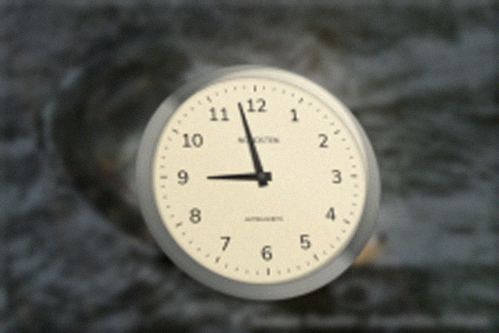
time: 8:58
